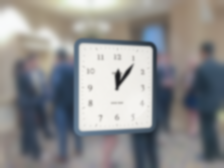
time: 12:06
